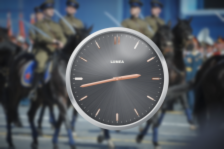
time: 2:43
